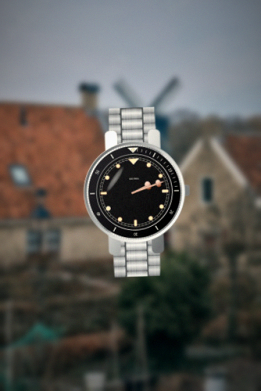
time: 2:12
